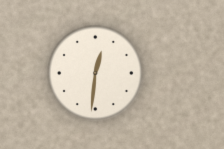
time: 12:31
